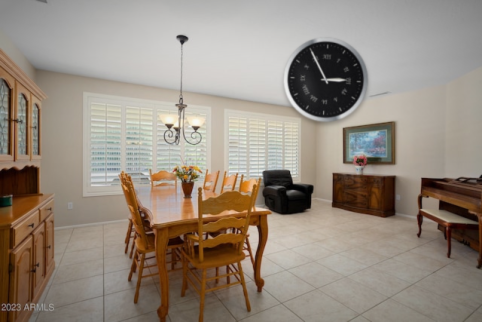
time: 2:55
